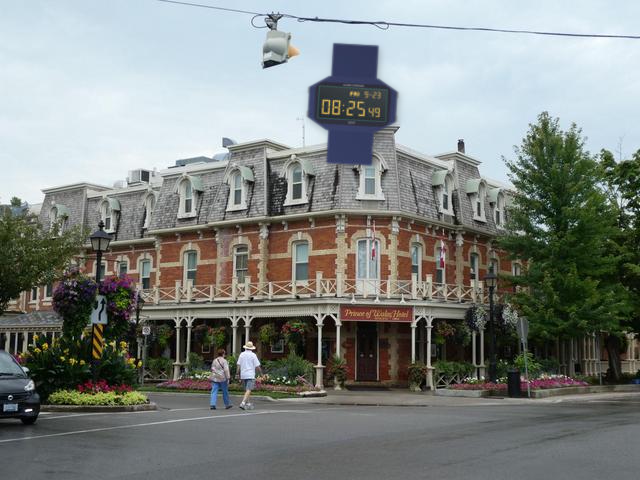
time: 8:25
